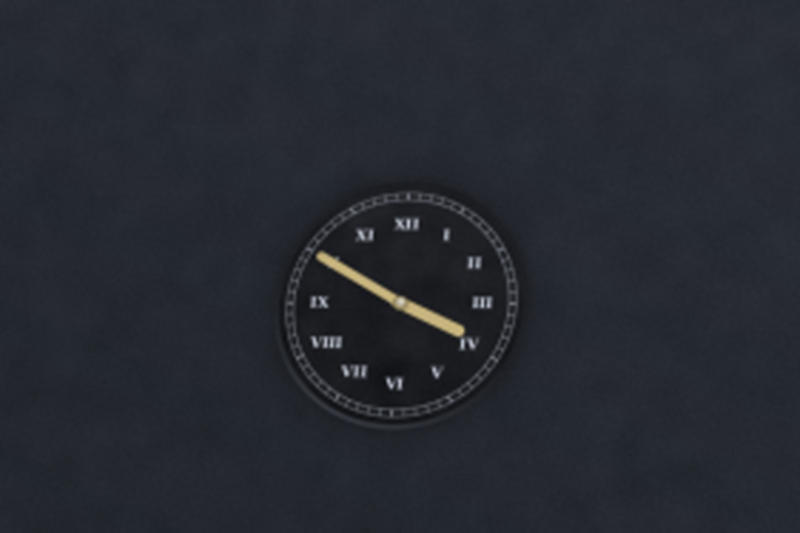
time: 3:50
